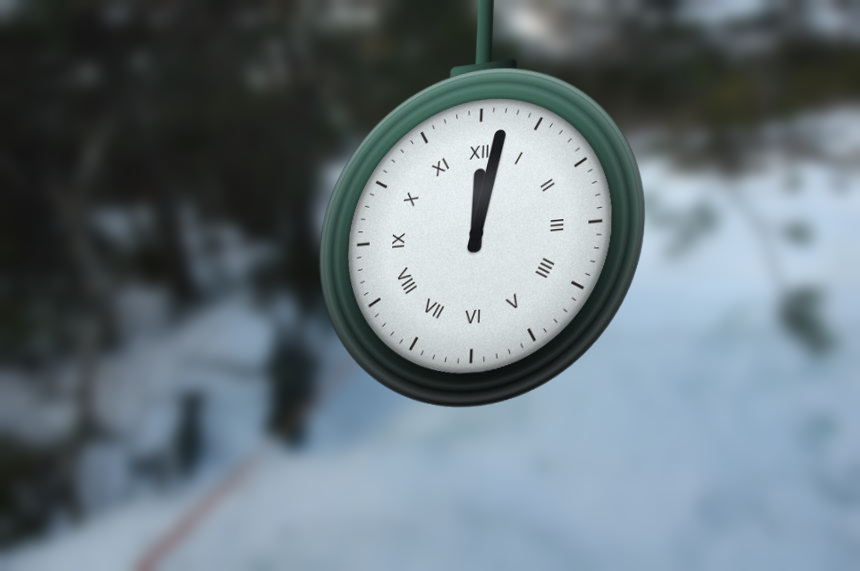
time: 12:02
